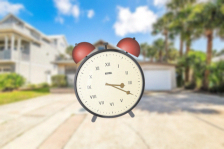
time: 3:20
